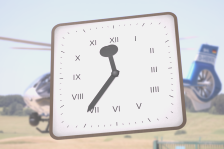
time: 11:36
